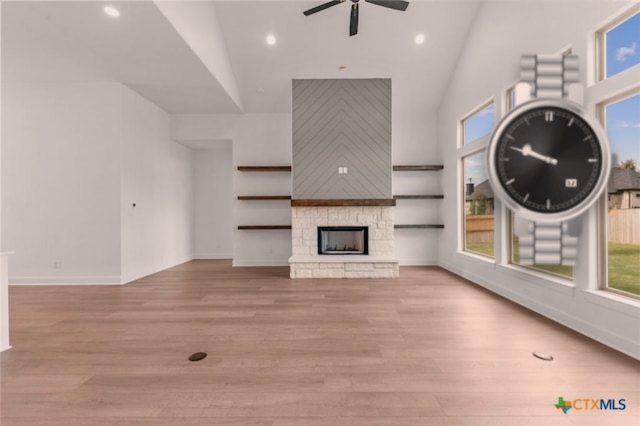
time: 9:48
